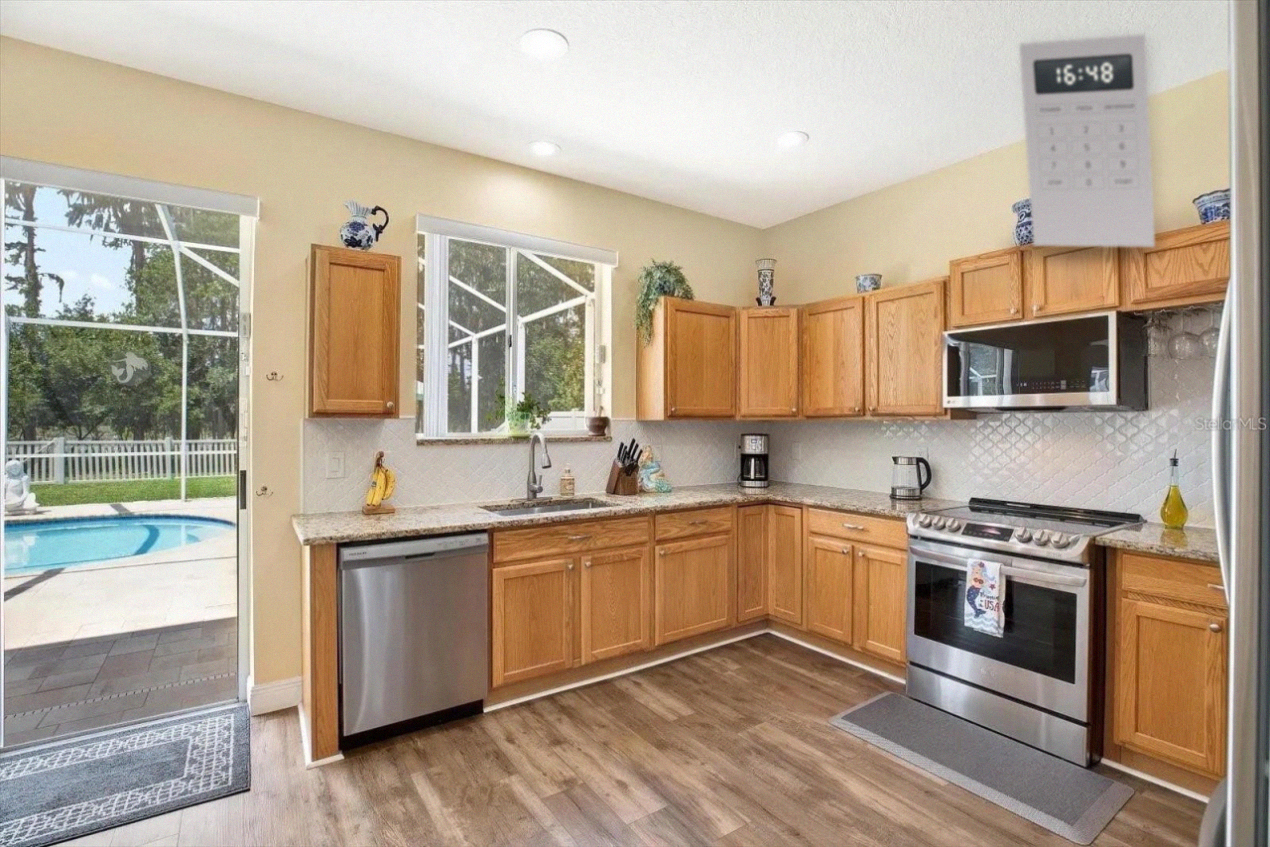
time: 16:48
